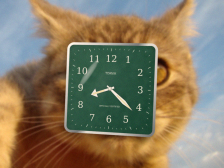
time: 8:22
